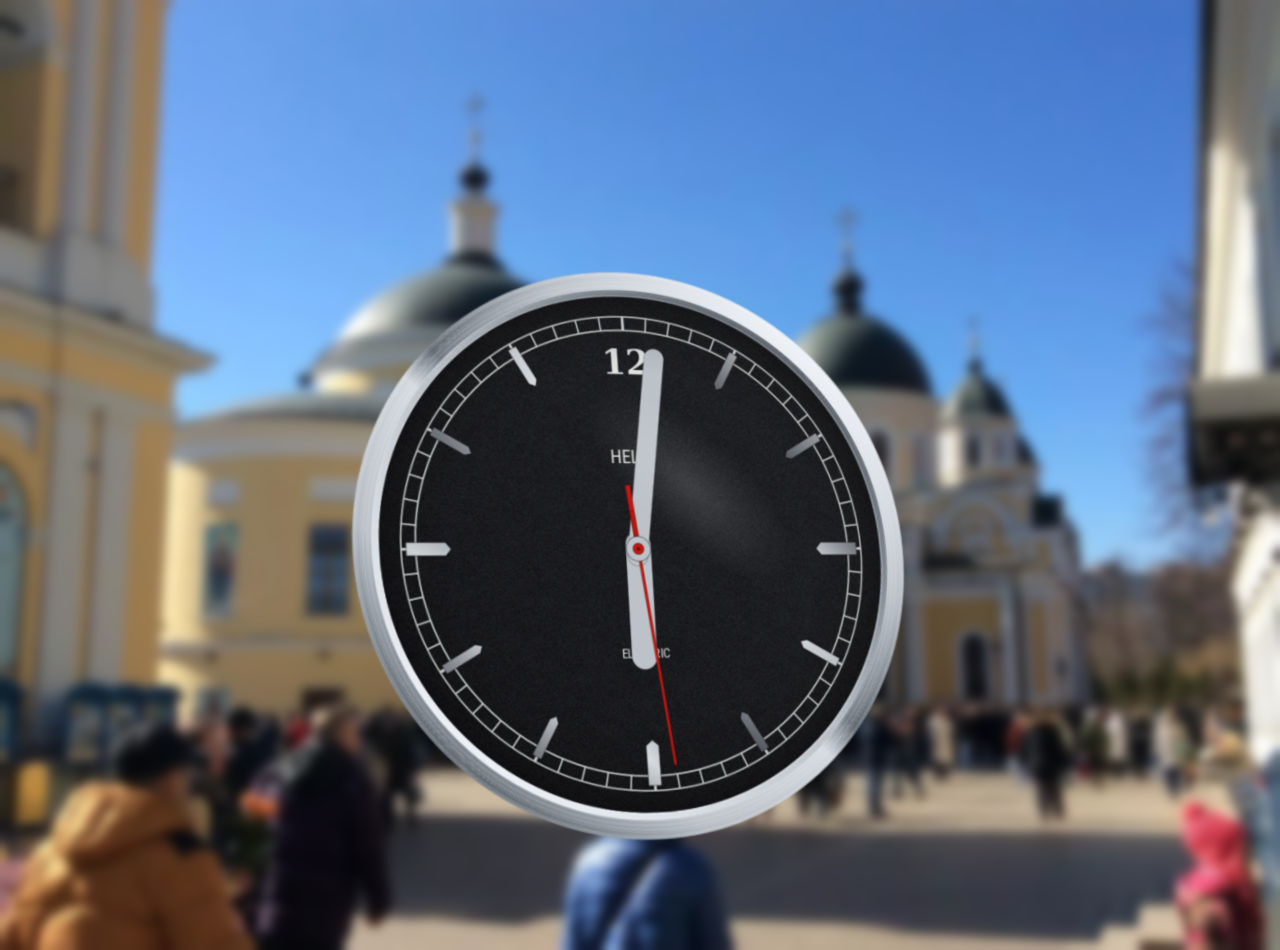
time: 6:01:29
